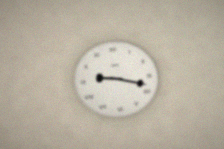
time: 9:18
